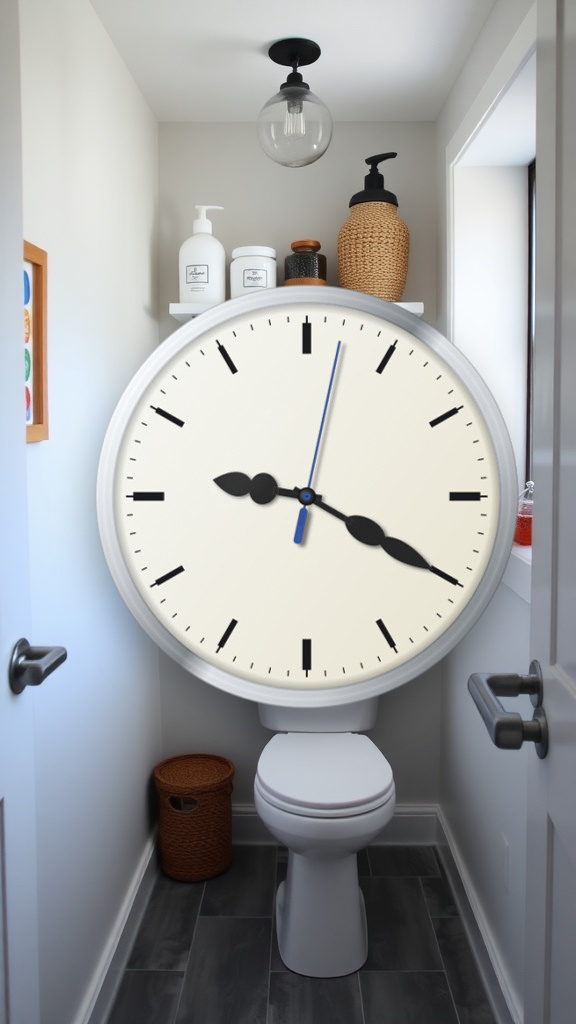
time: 9:20:02
